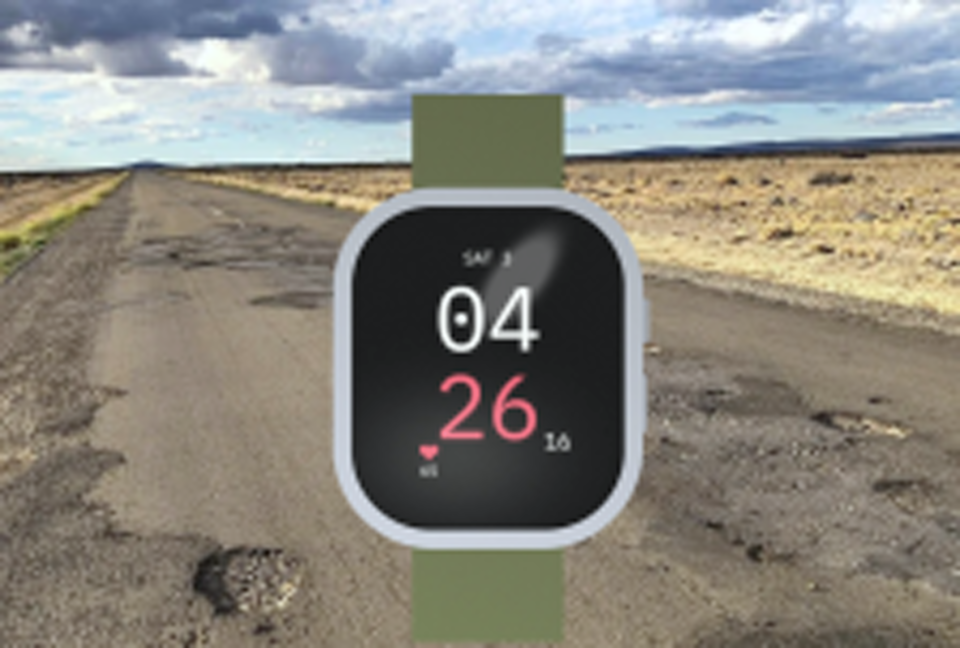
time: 4:26
